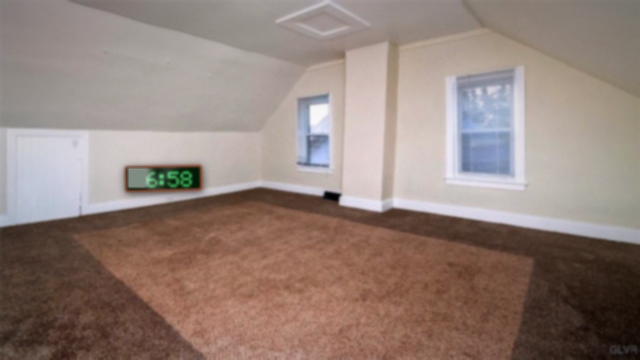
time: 6:58
